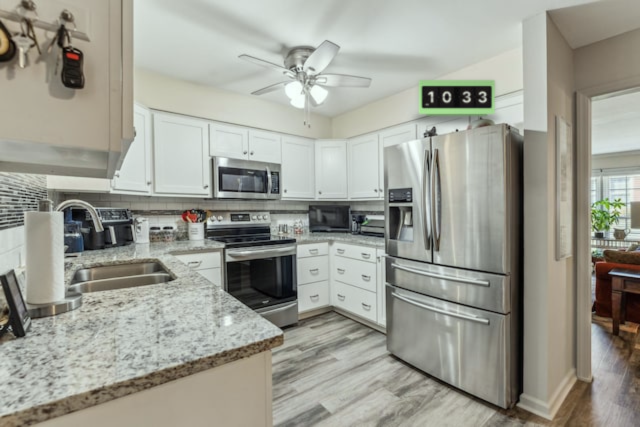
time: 10:33
